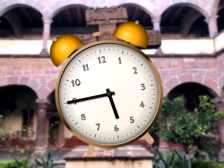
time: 5:45
